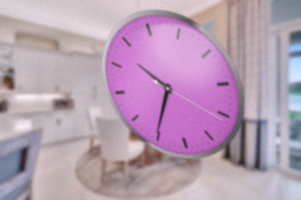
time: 10:35:21
